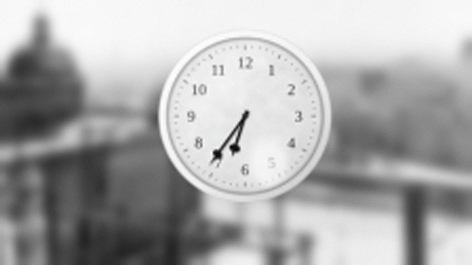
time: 6:36
